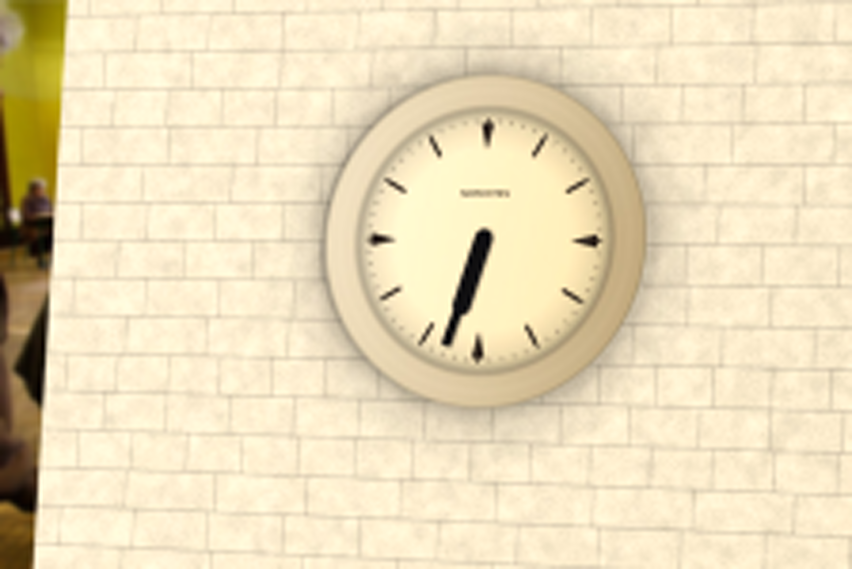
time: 6:33
